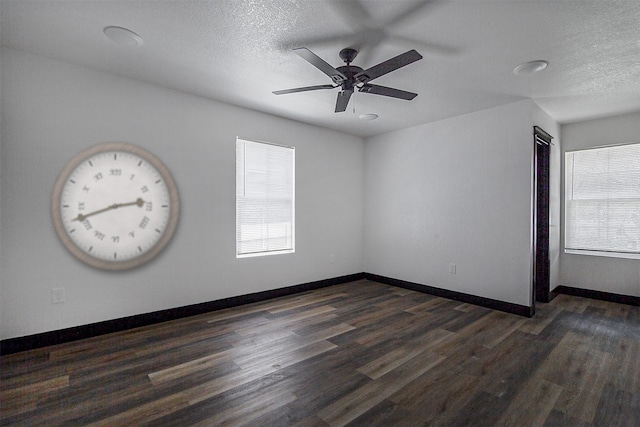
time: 2:42
